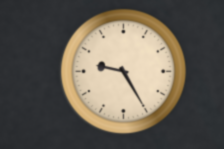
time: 9:25
